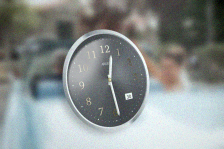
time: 12:29
